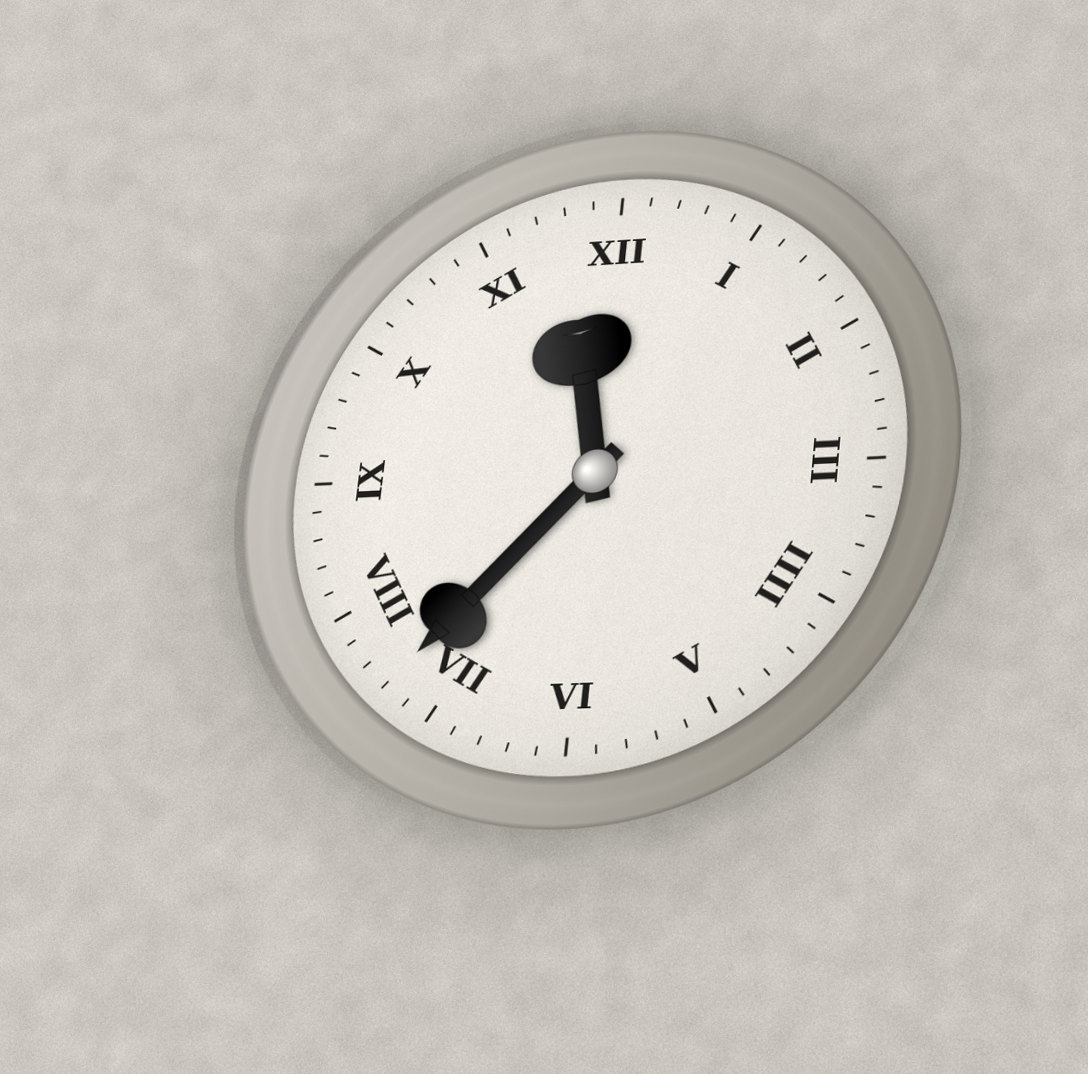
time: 11:37
